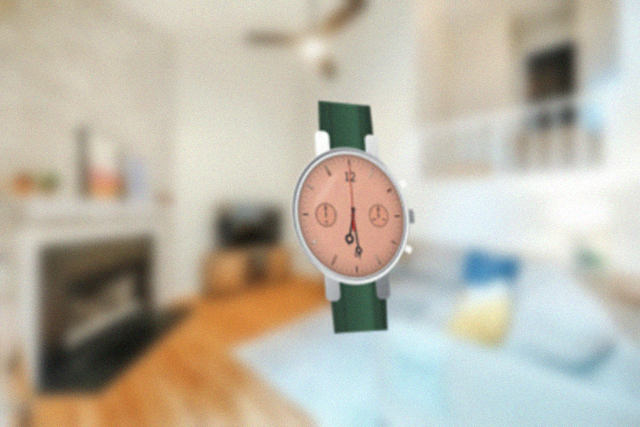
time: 6:29
